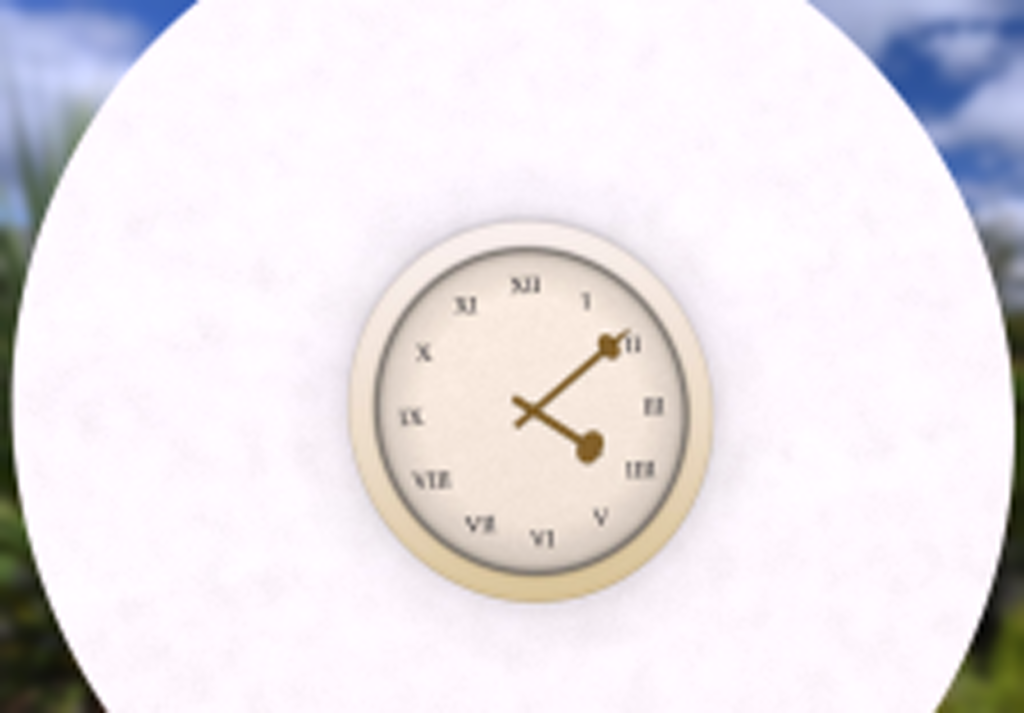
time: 4:09
